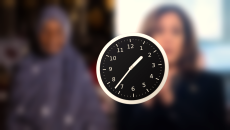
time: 1:37
